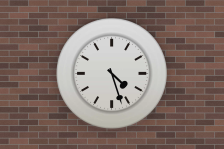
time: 4:27
